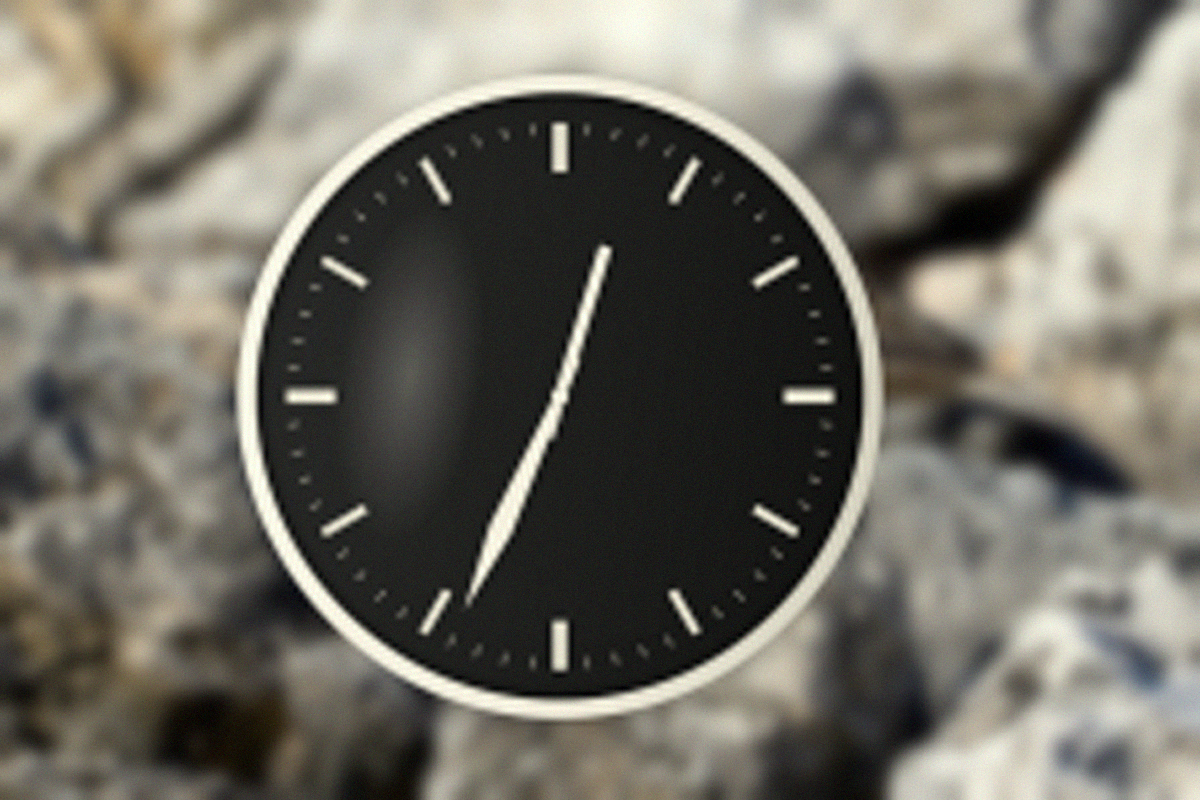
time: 12:34
